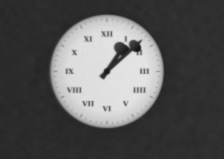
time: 1:08
